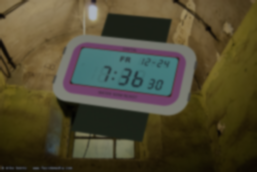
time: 7:36
